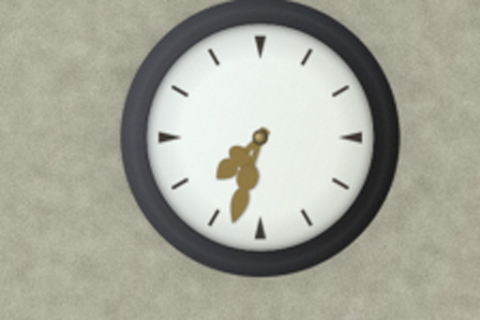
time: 7:33
